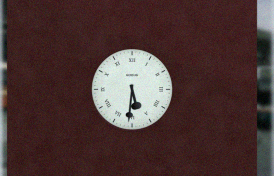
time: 5:31
